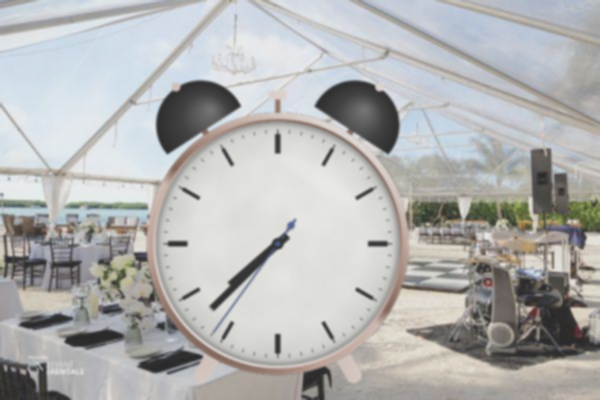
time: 7:37:36
